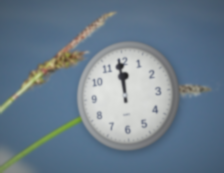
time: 11:59
